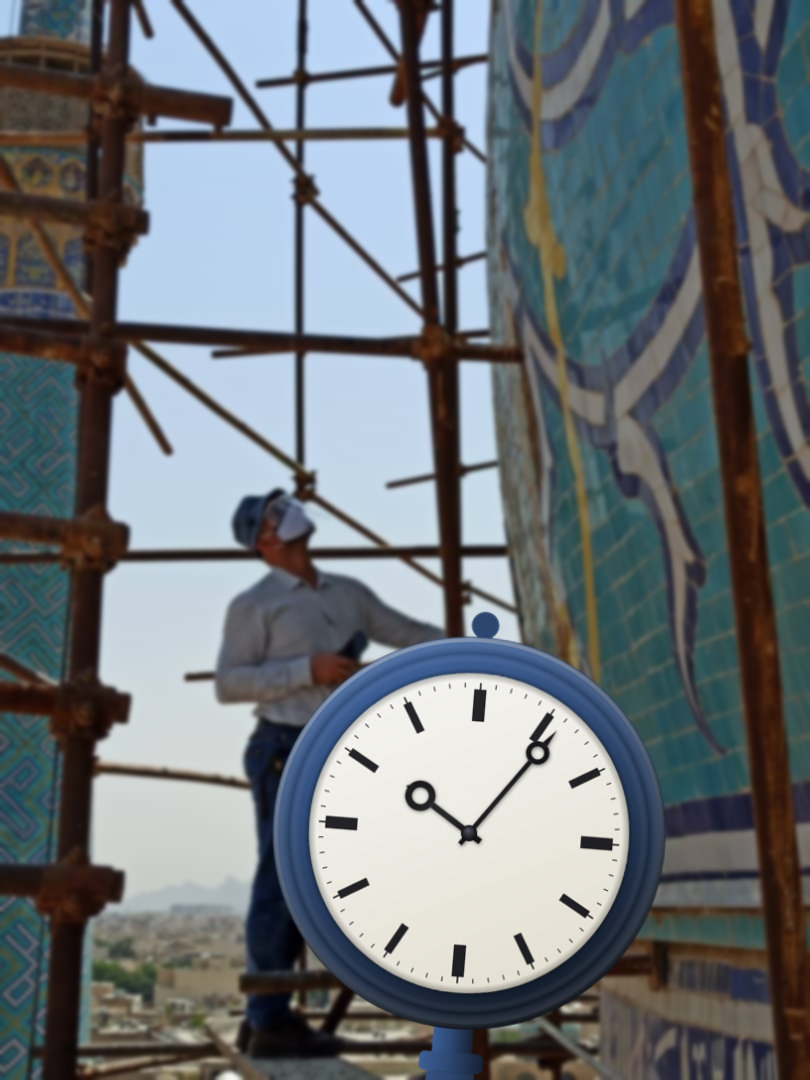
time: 10:06
